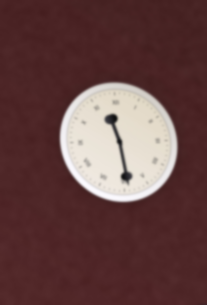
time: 11:29
